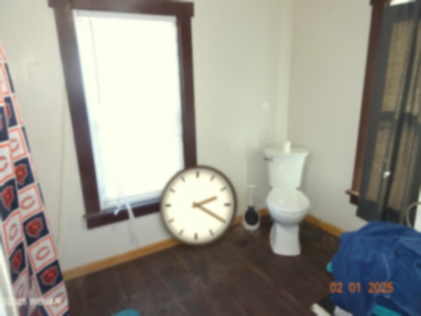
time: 2:20
